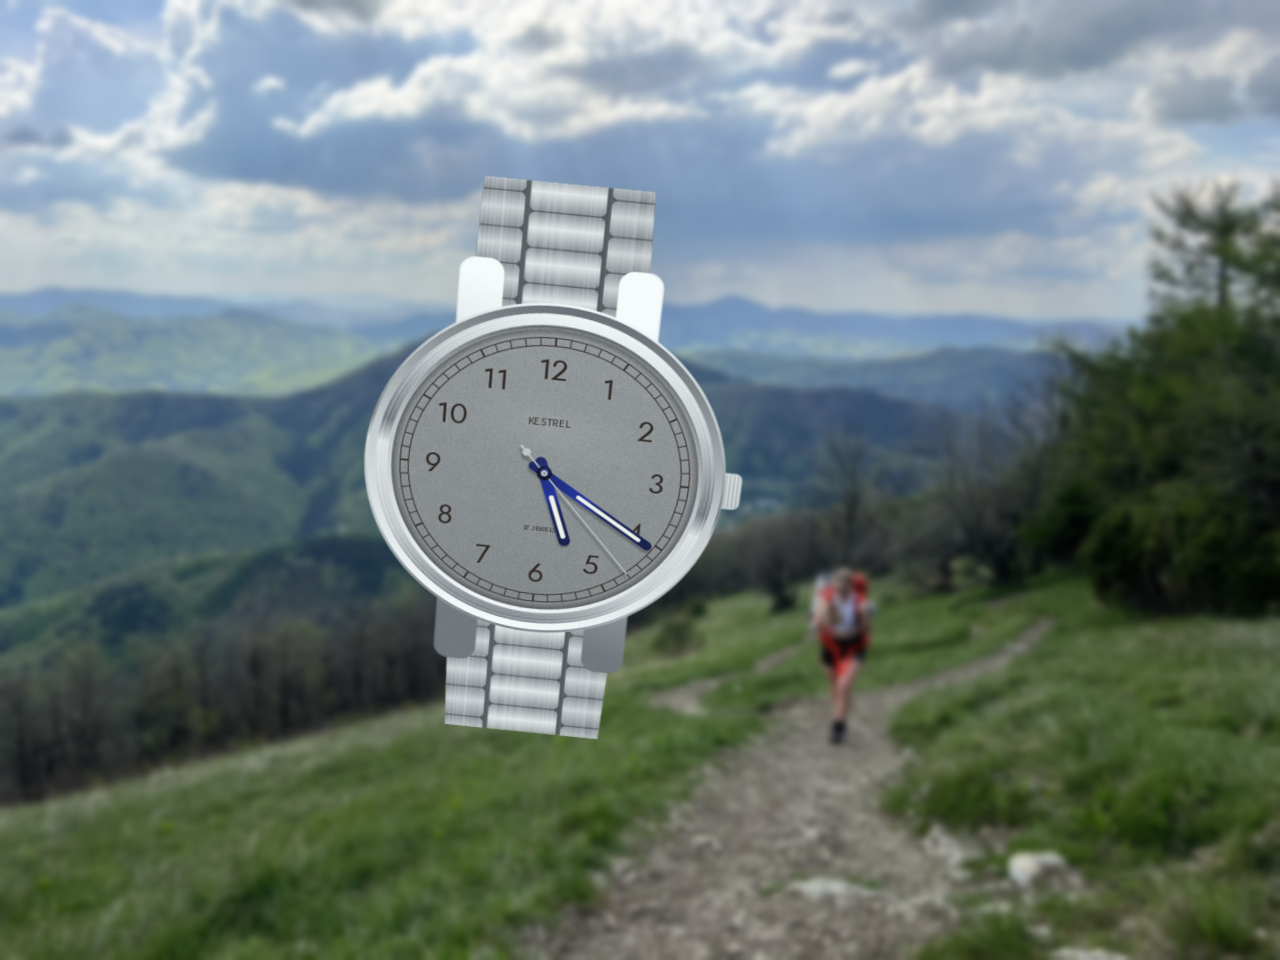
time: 5:20:23
